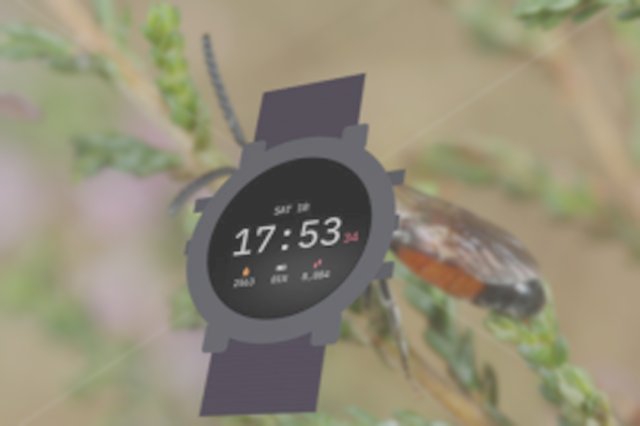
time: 17:53
